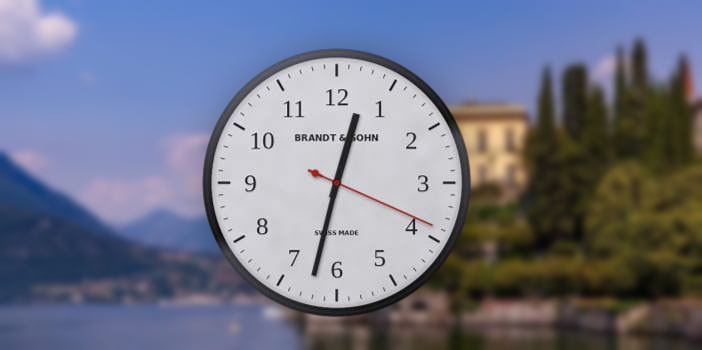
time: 12:32:19
